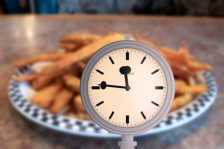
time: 11:46
